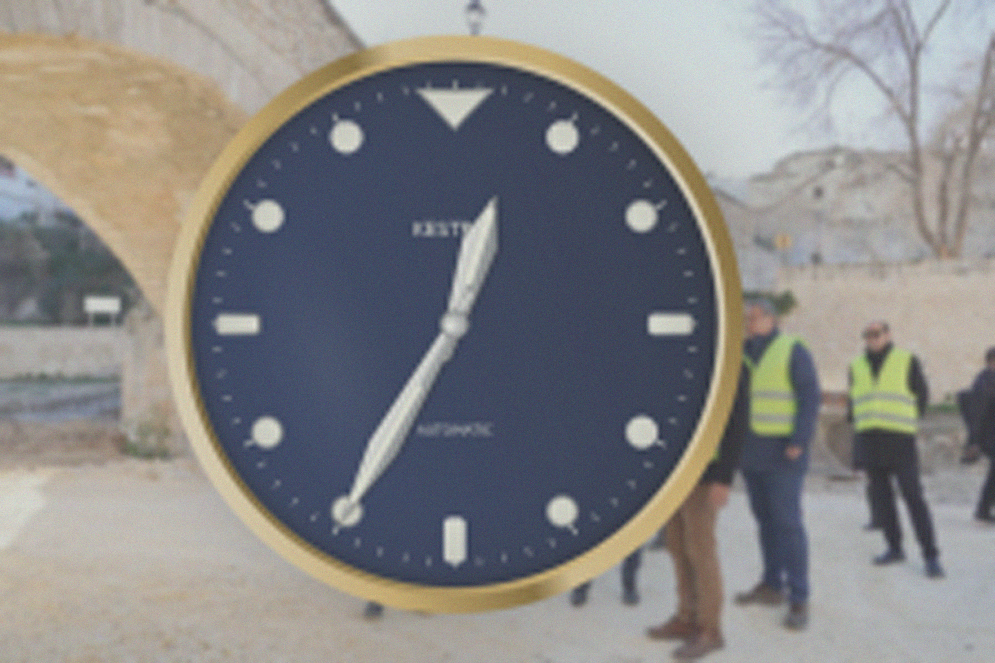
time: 12:35
